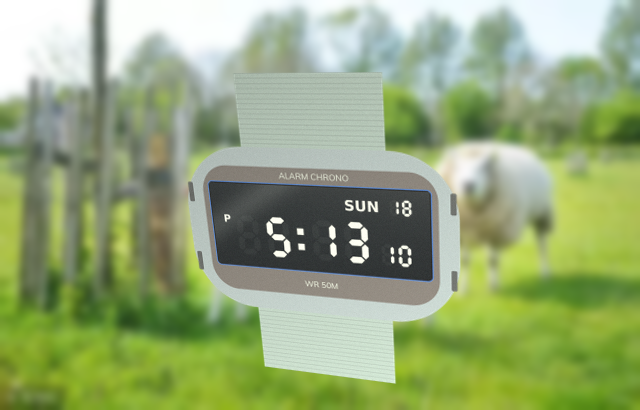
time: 5:13:10
